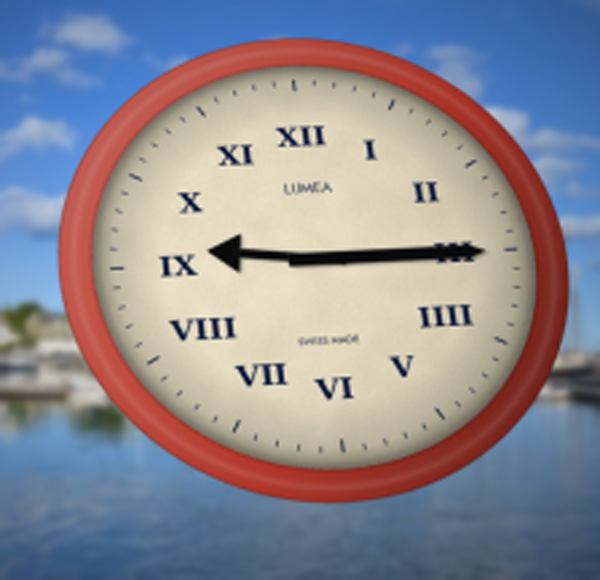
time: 9:15
